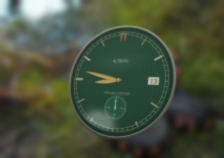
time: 8:47
